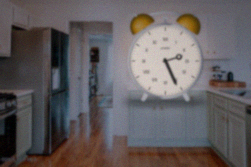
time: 2:26
